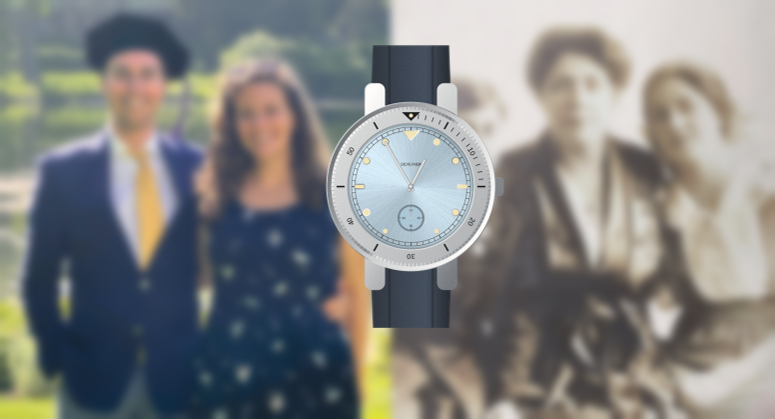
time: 12:55
